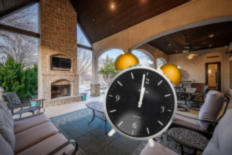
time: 11:59
